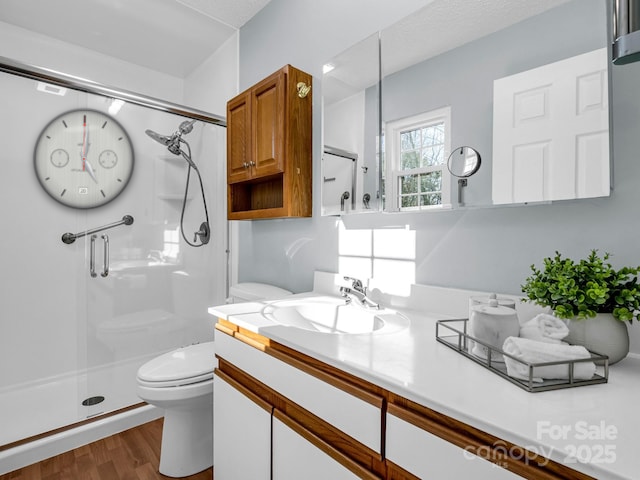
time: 5:01
